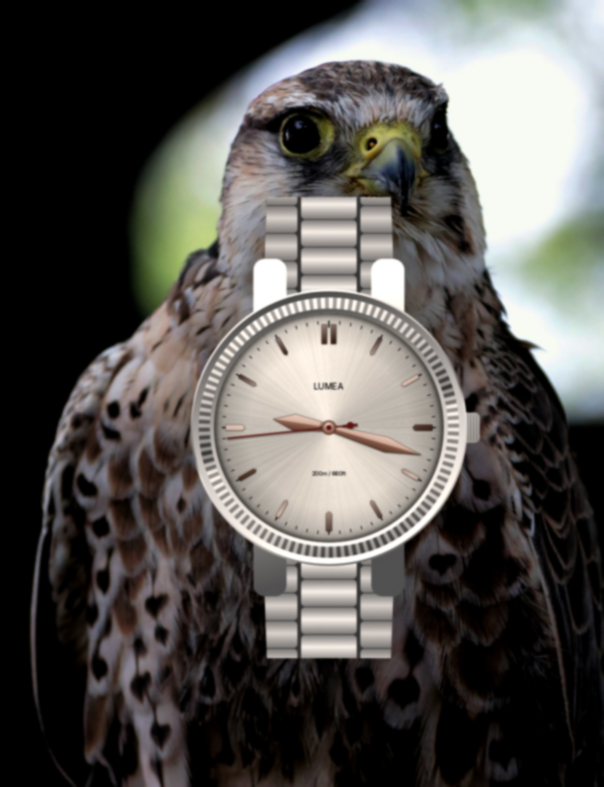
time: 9:17:44
